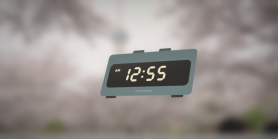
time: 12:55
